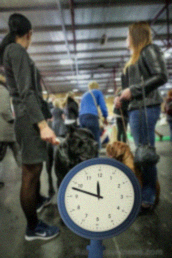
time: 11:48
